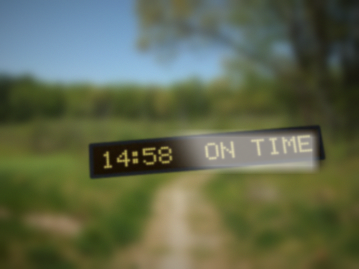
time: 14:58
